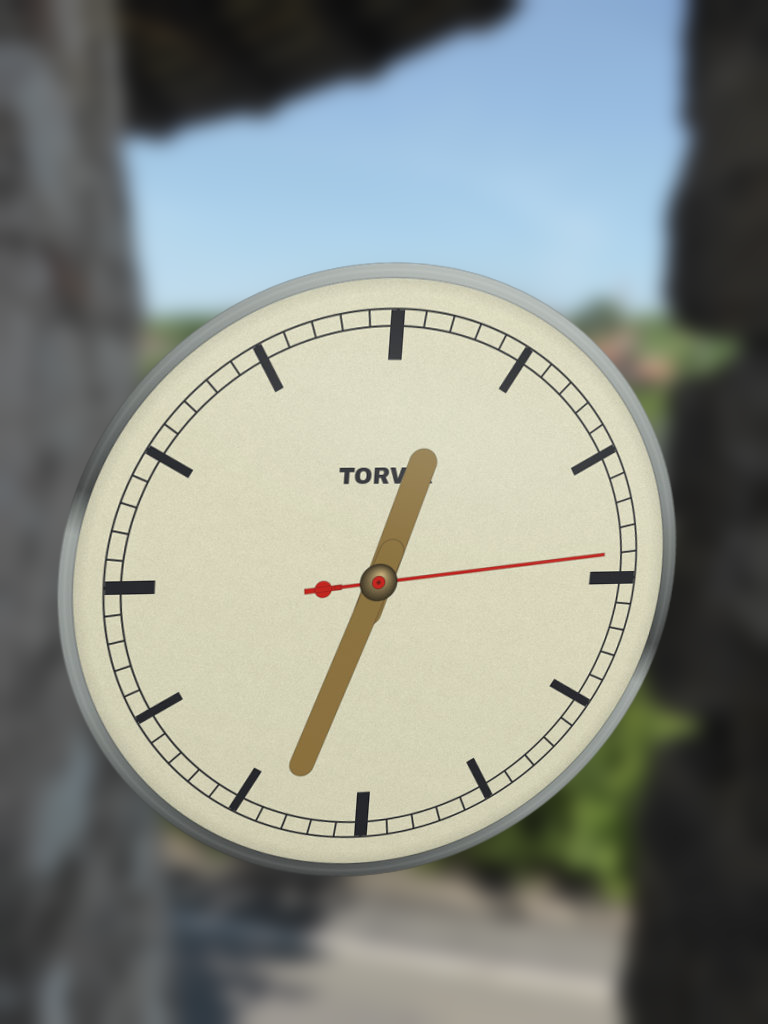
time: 12:33:14
